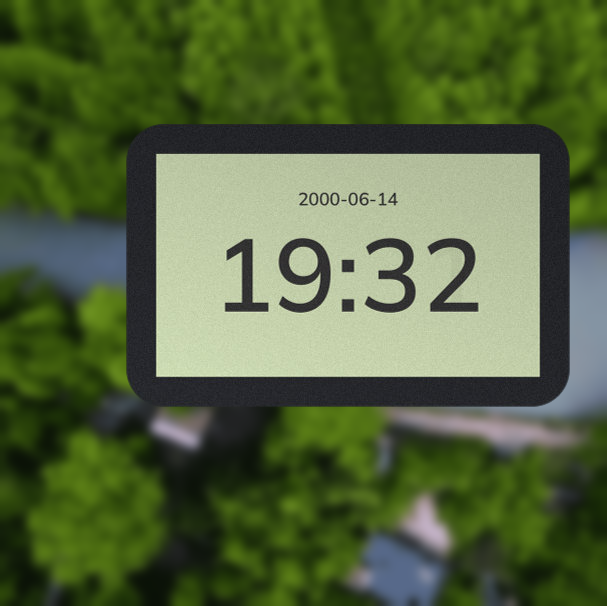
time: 19:32
